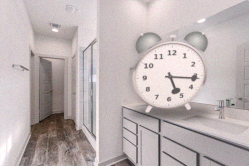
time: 5:16
